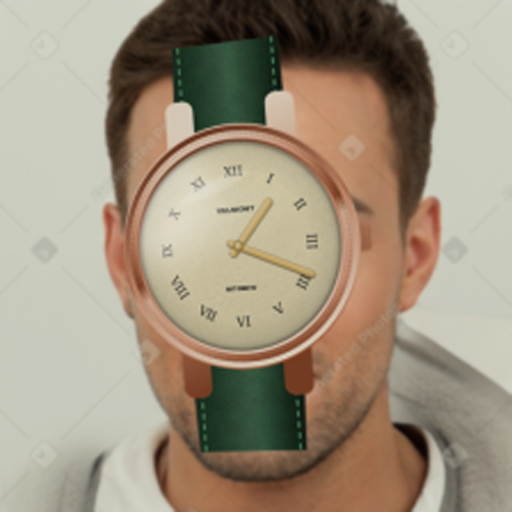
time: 1:19
